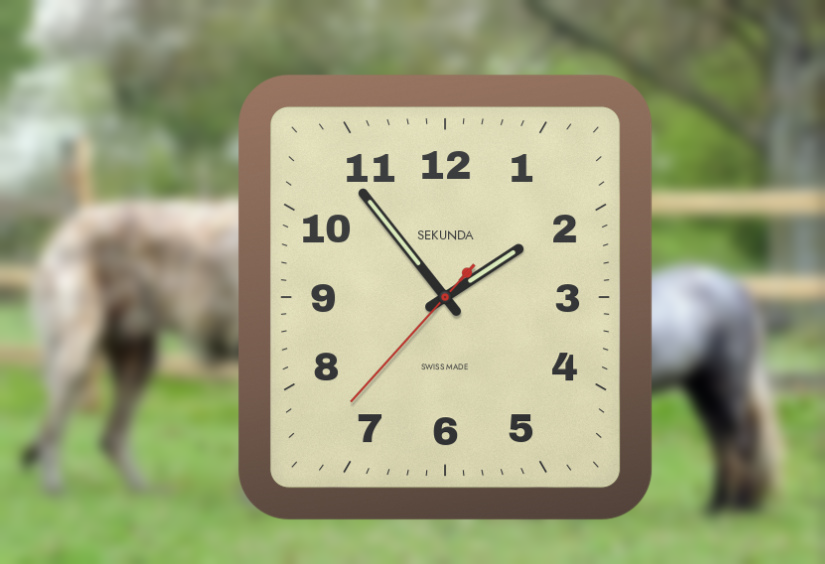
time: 1:53:37
